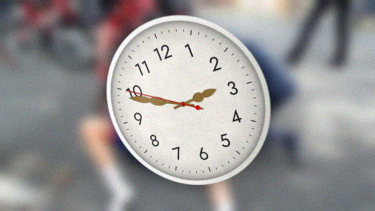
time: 2:48:50
